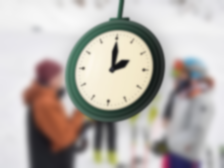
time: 2:00
